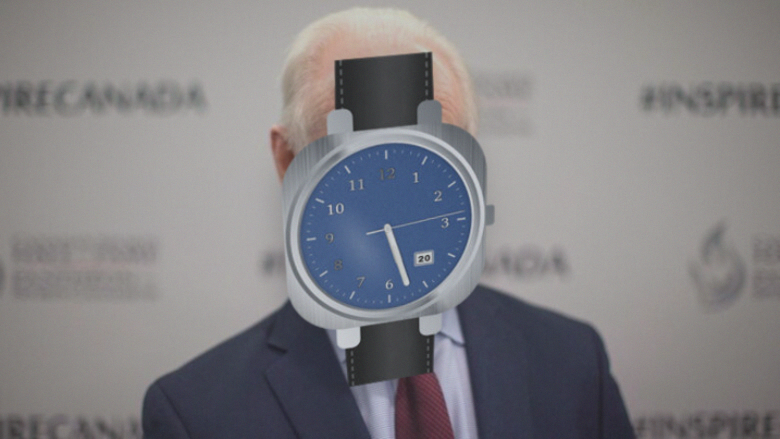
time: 5:27:14
